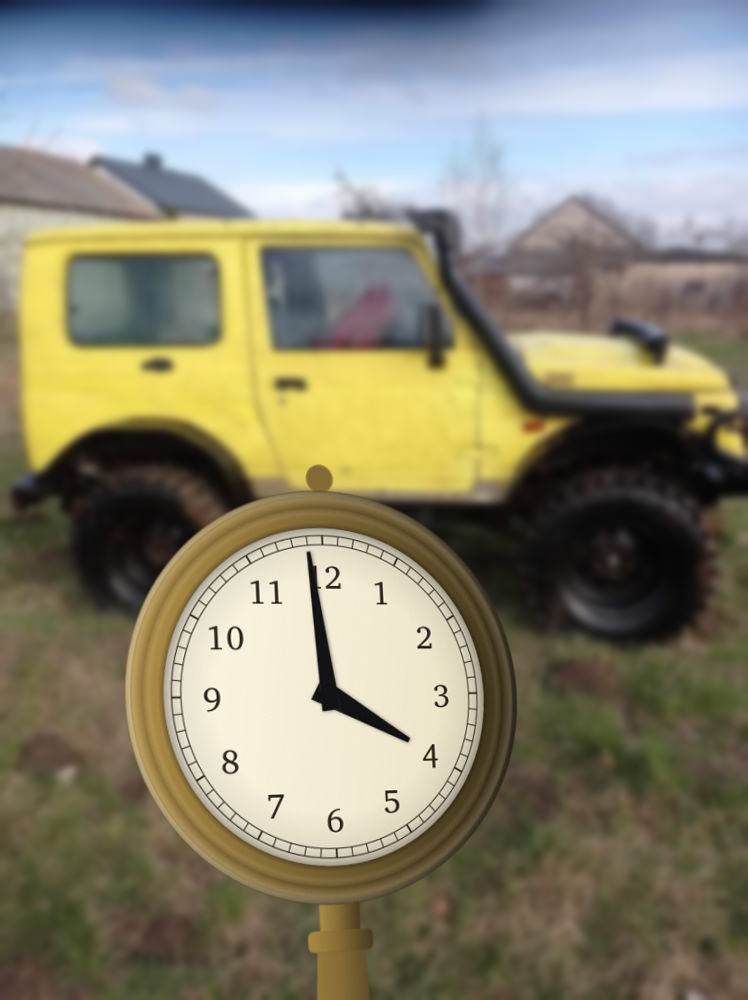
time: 3:59
